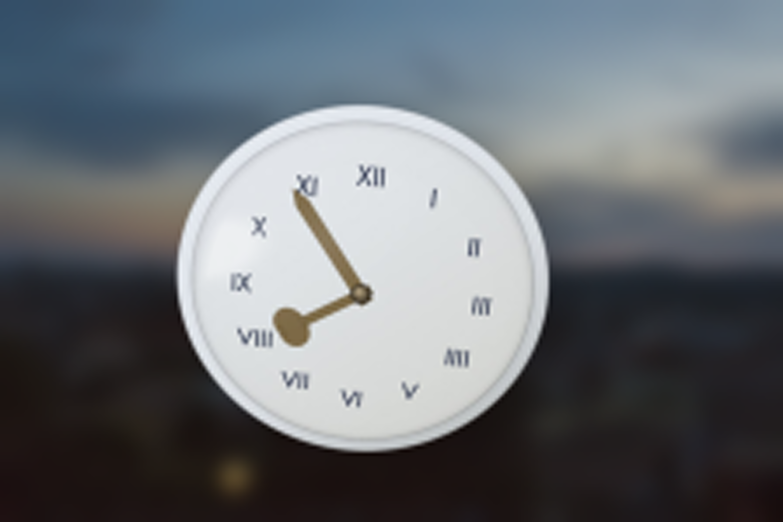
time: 7:54
